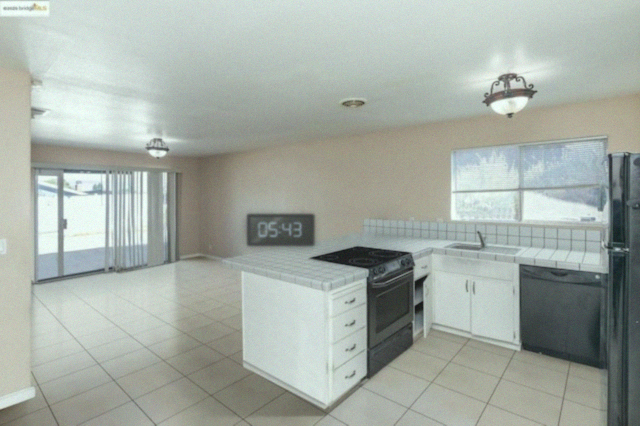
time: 5:43
